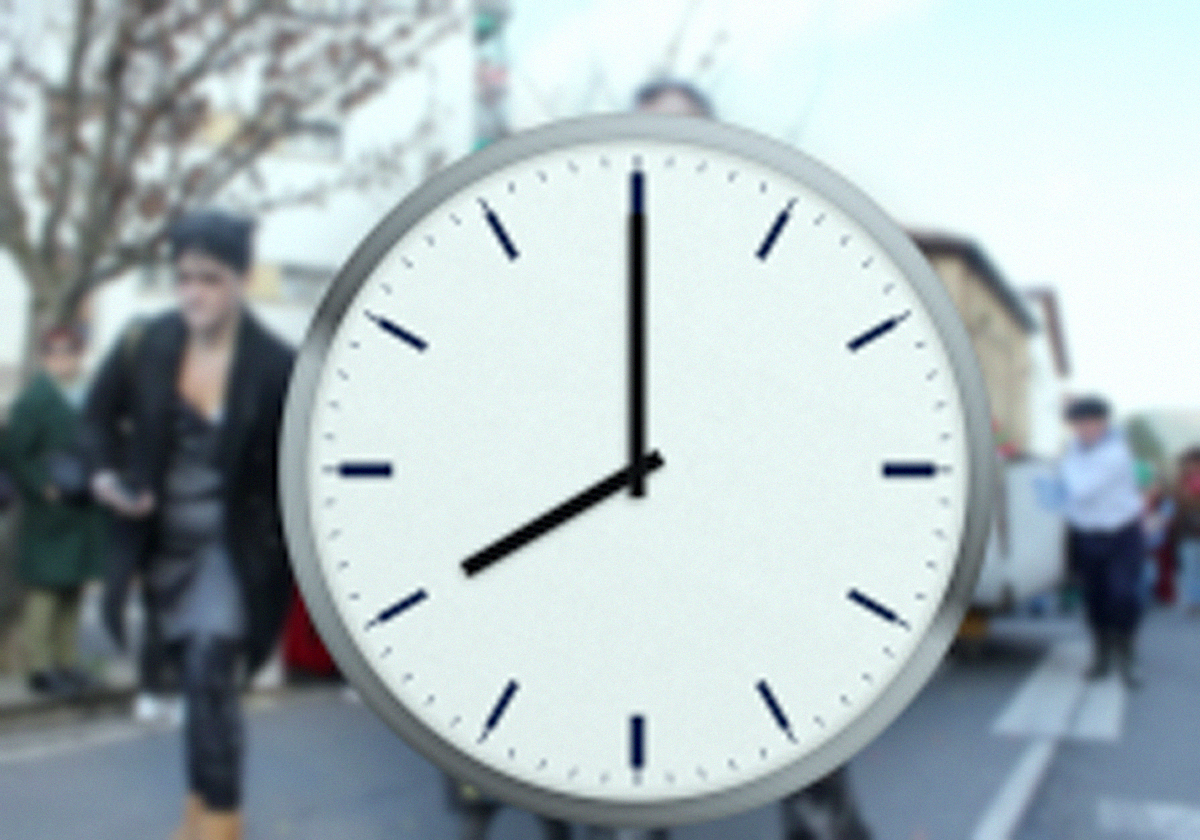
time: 8:00
